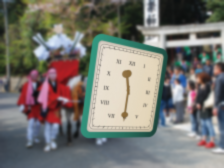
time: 11:30
